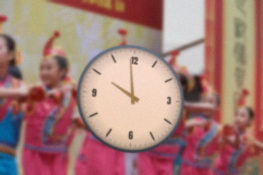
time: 9:59
